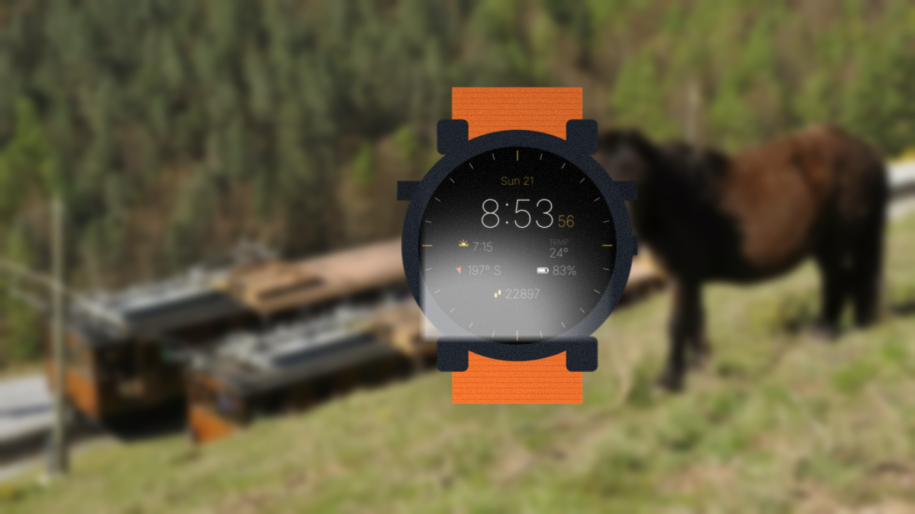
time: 8:53:56
